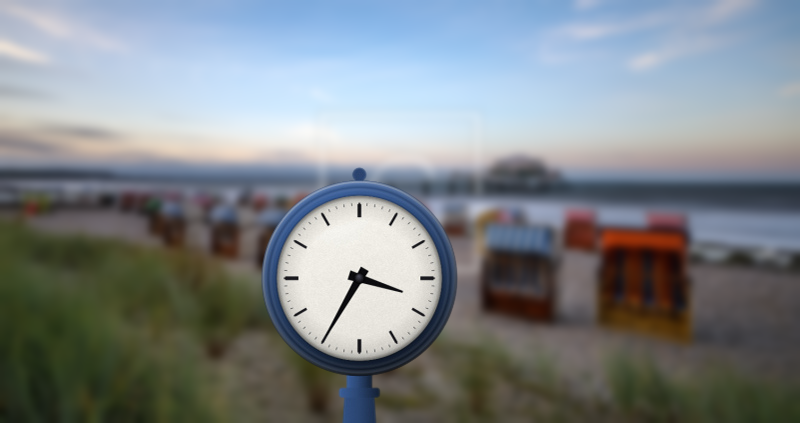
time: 3:35
